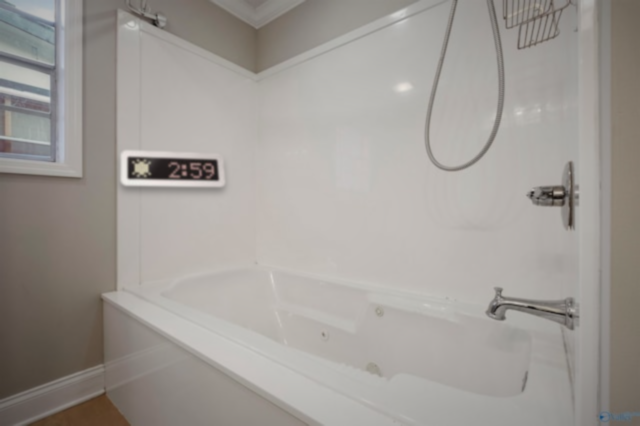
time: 2:59
